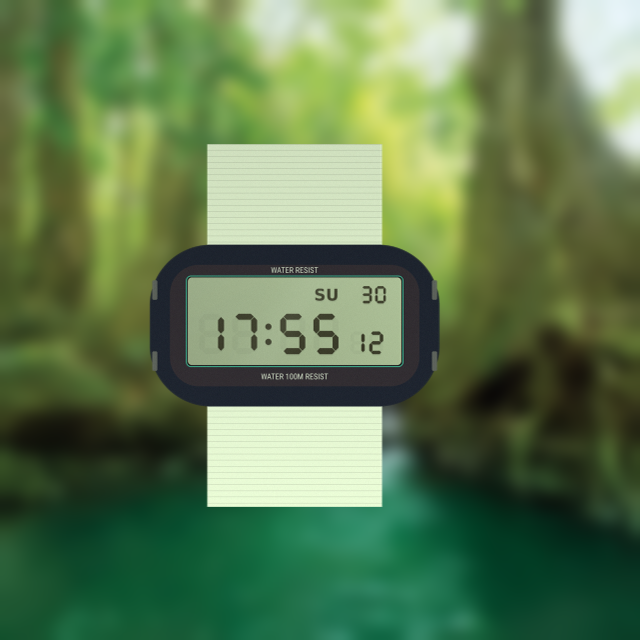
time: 17:55:12
